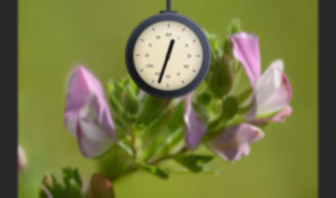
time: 12:33
